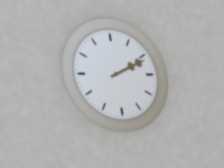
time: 2:11
